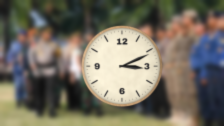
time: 3:11
